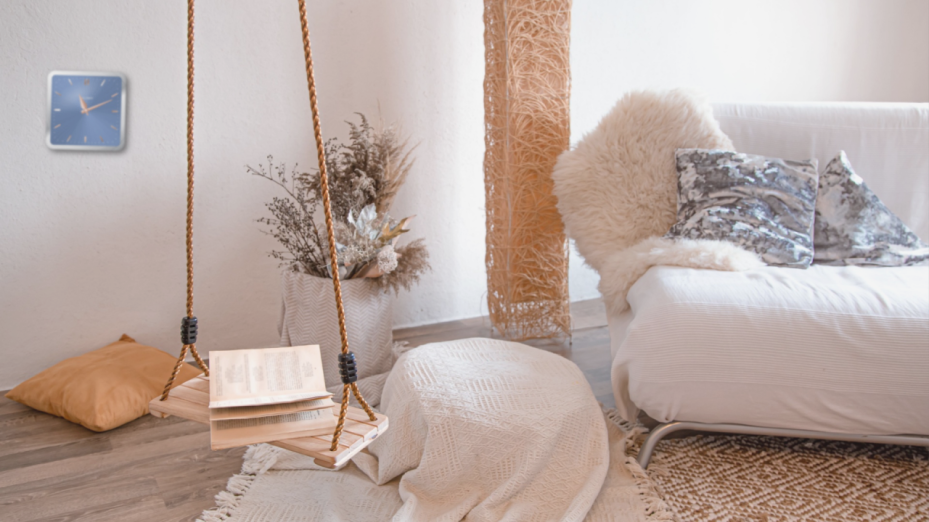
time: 11:11
